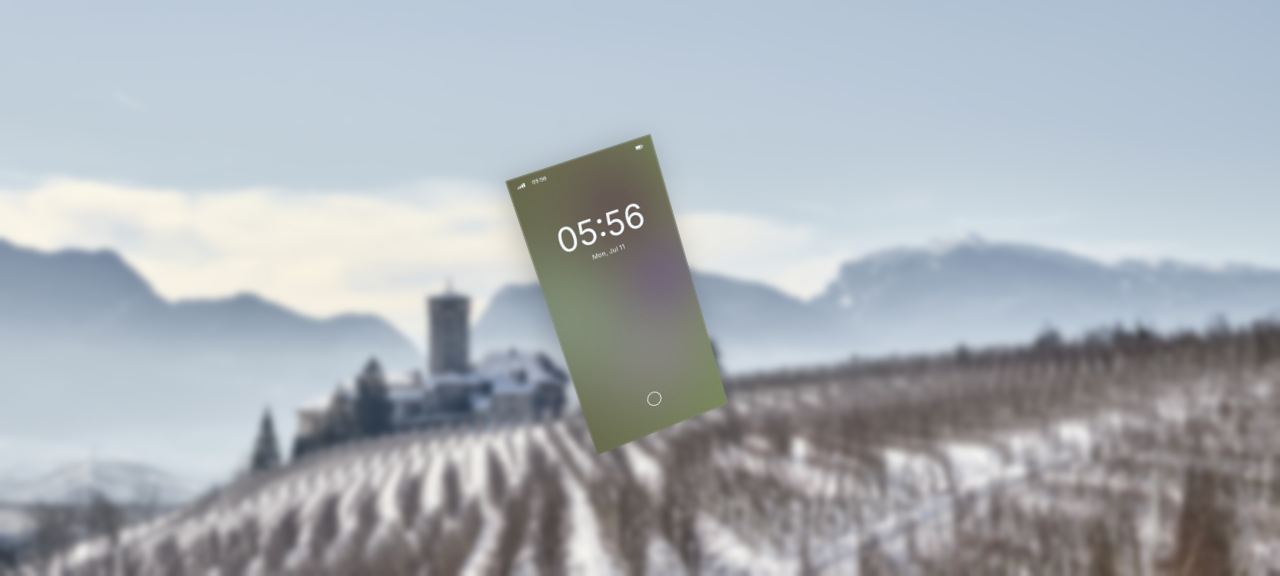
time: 5:56
